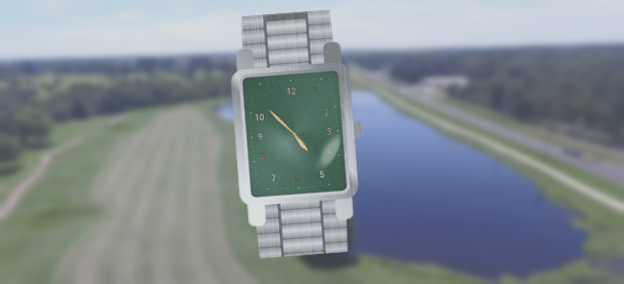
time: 4:53
